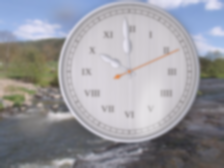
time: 9:59:11
